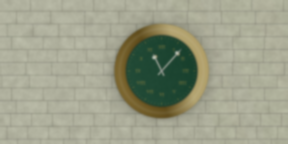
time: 11:07
